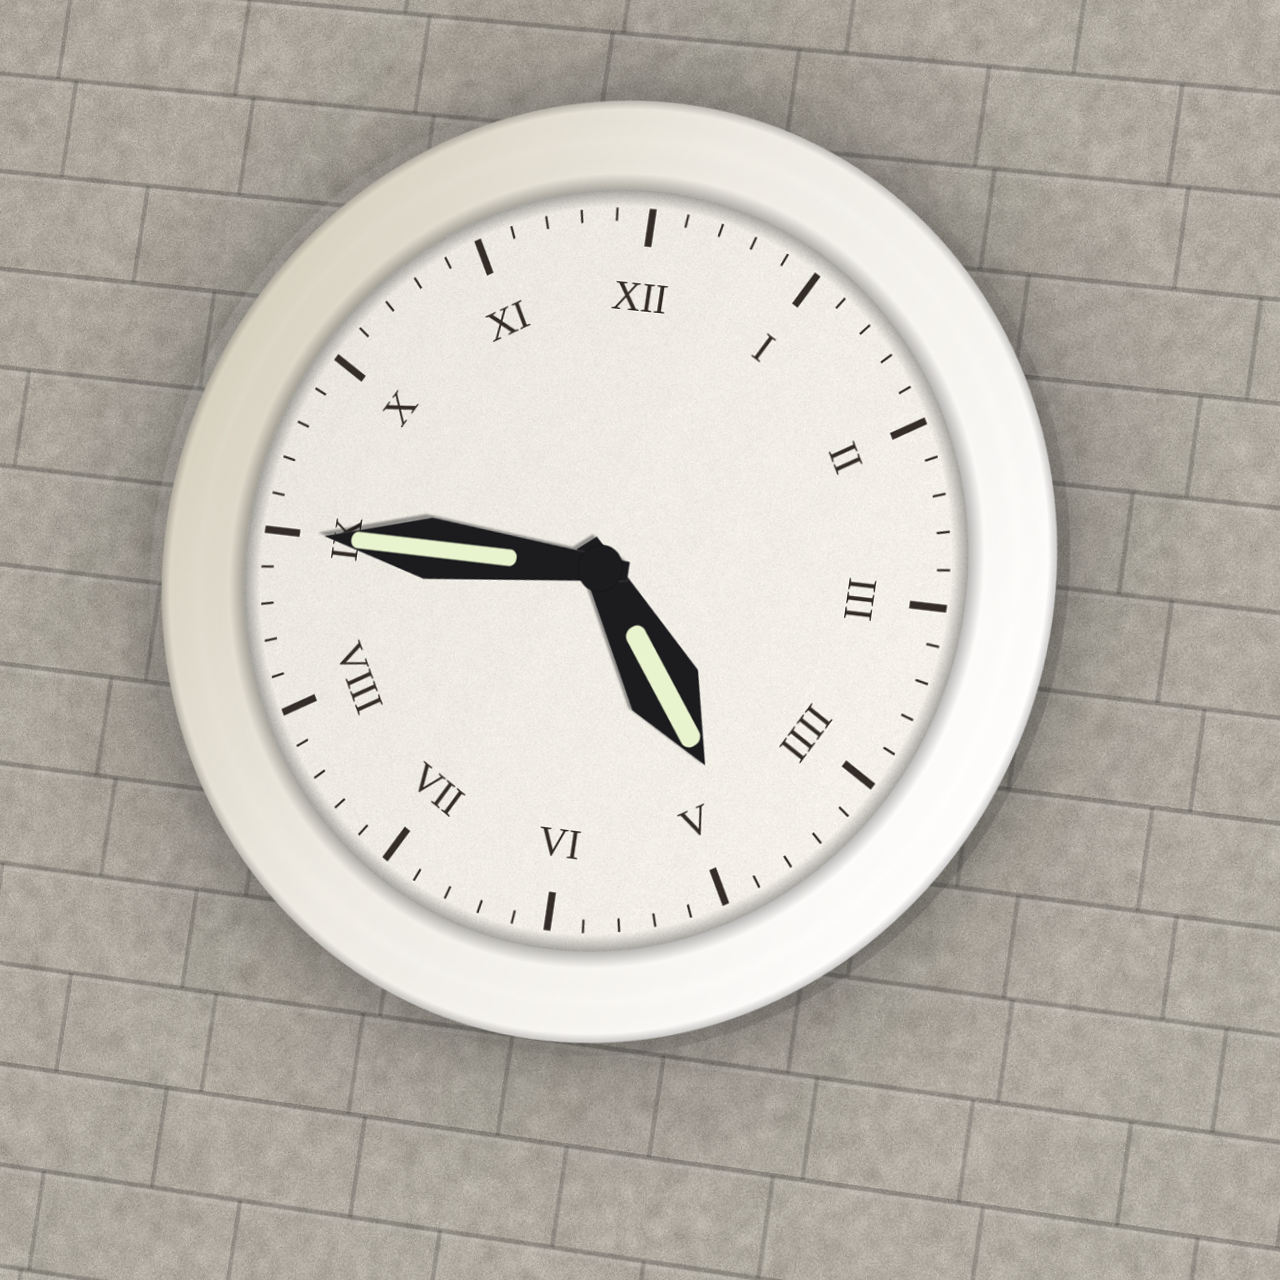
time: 4:45
